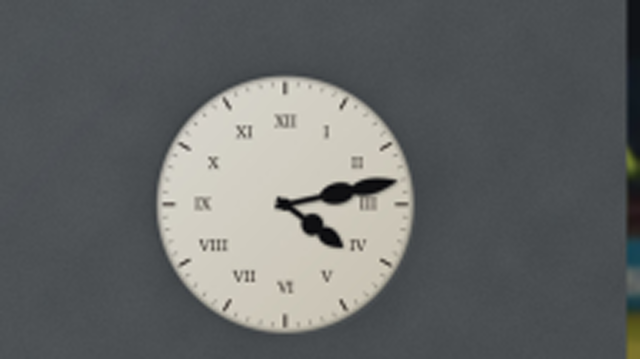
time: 4:13
